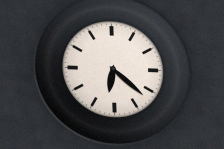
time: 6:22
